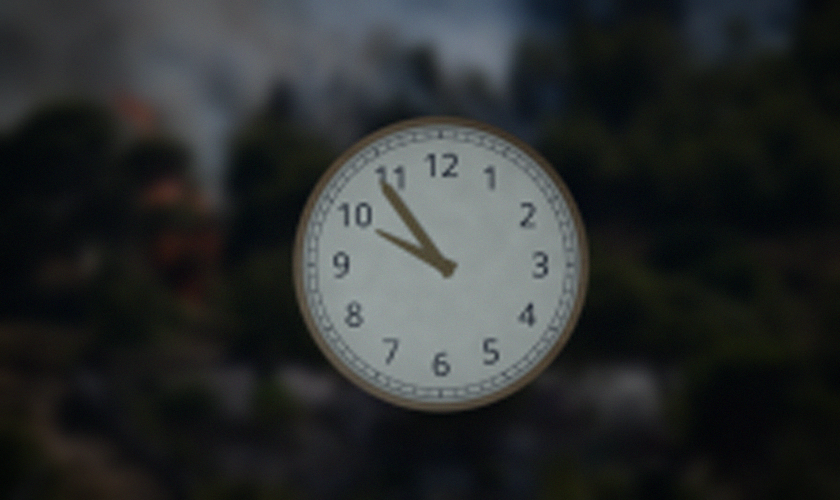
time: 9:54
